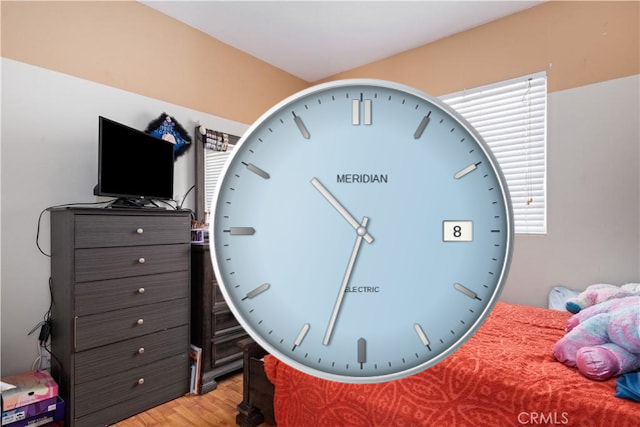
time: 10:33
